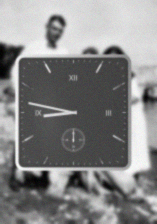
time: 8:47
